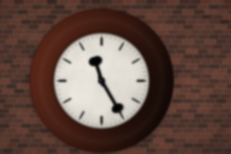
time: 11:25
